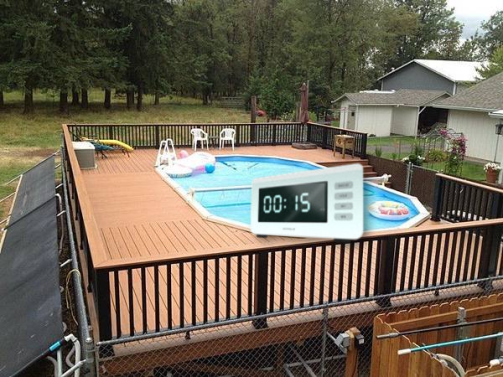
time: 0:15
